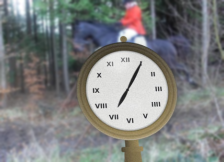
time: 7:05
